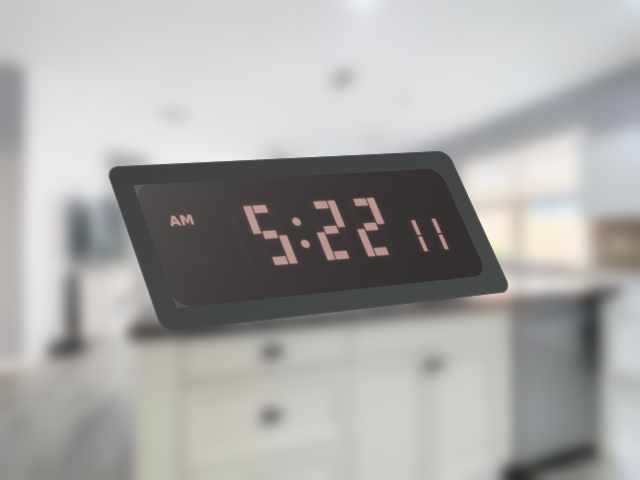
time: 5:22:11
